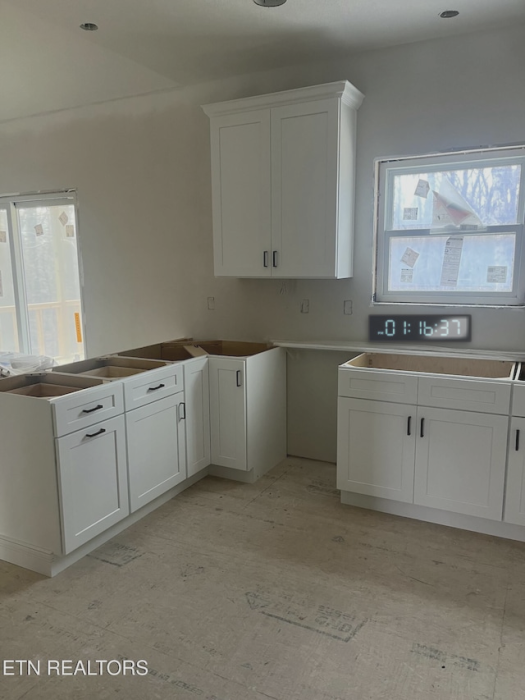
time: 1:16:37
